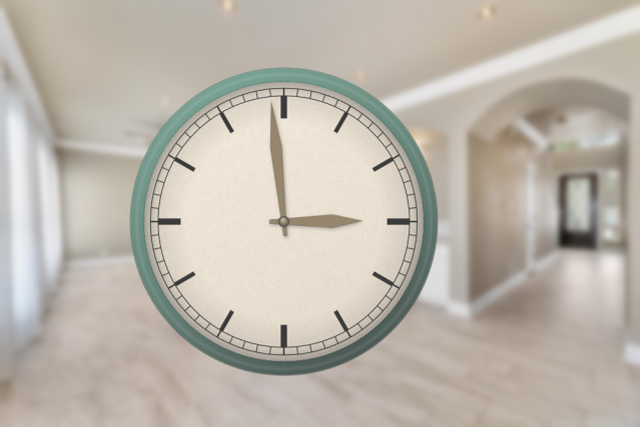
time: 2:59
